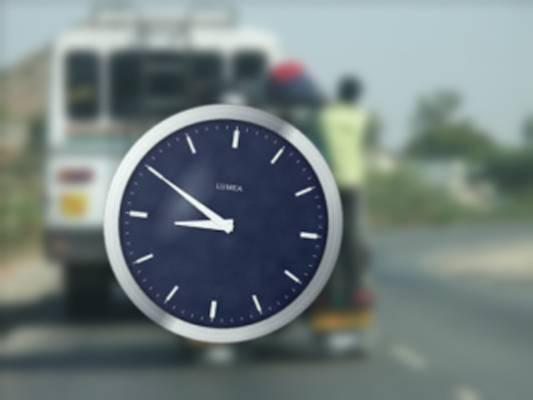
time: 8:50
